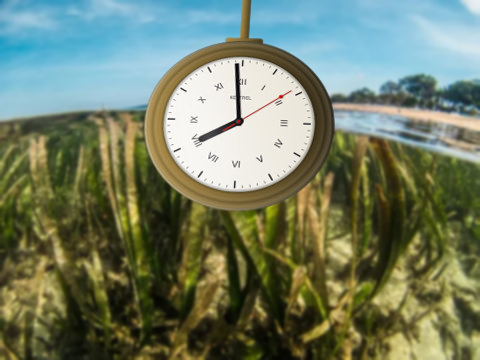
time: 7:59:09
